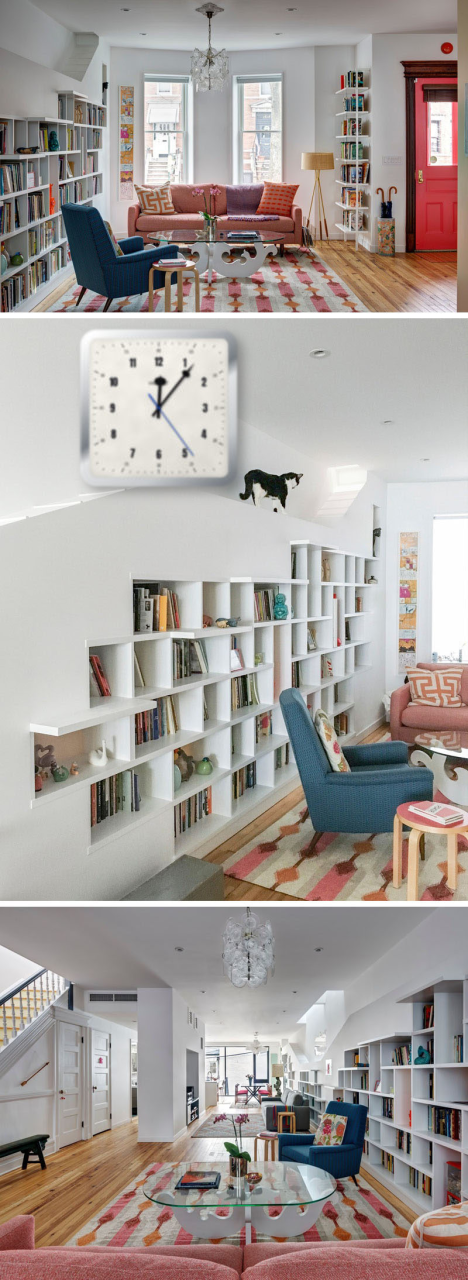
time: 12:06:24
